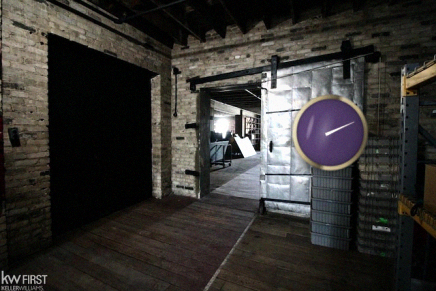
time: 2:11
